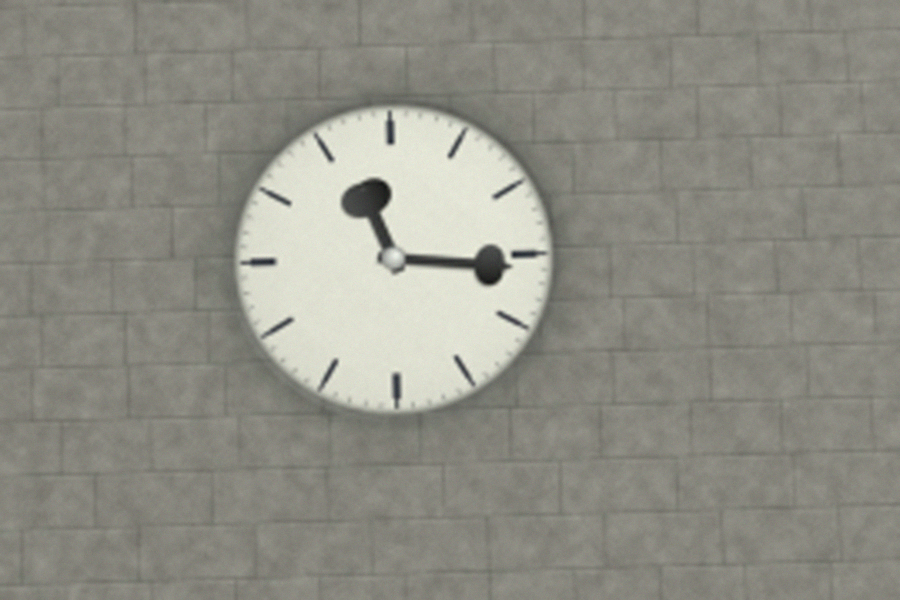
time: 11:16
